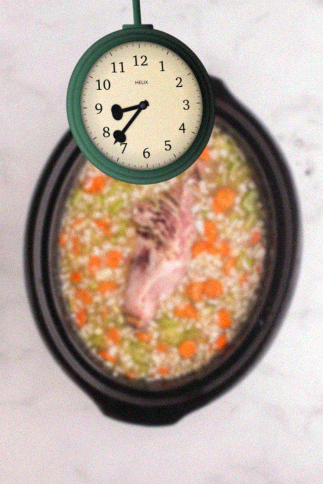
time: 8:37
